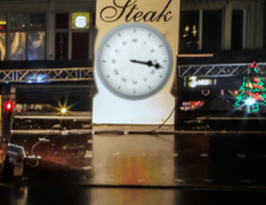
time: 3:17
